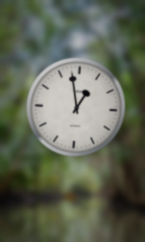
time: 12:58
